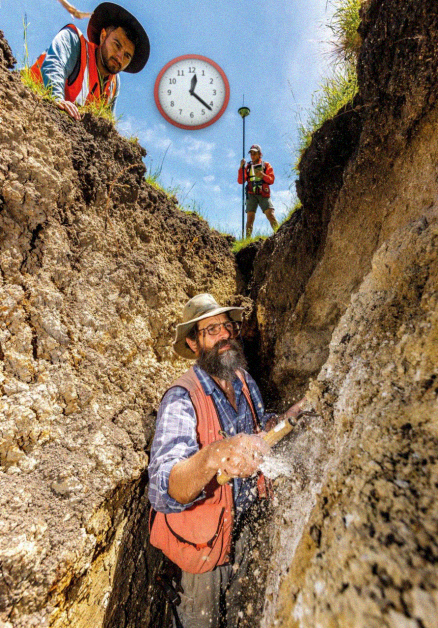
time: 12:22
